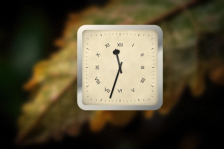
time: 11:33
